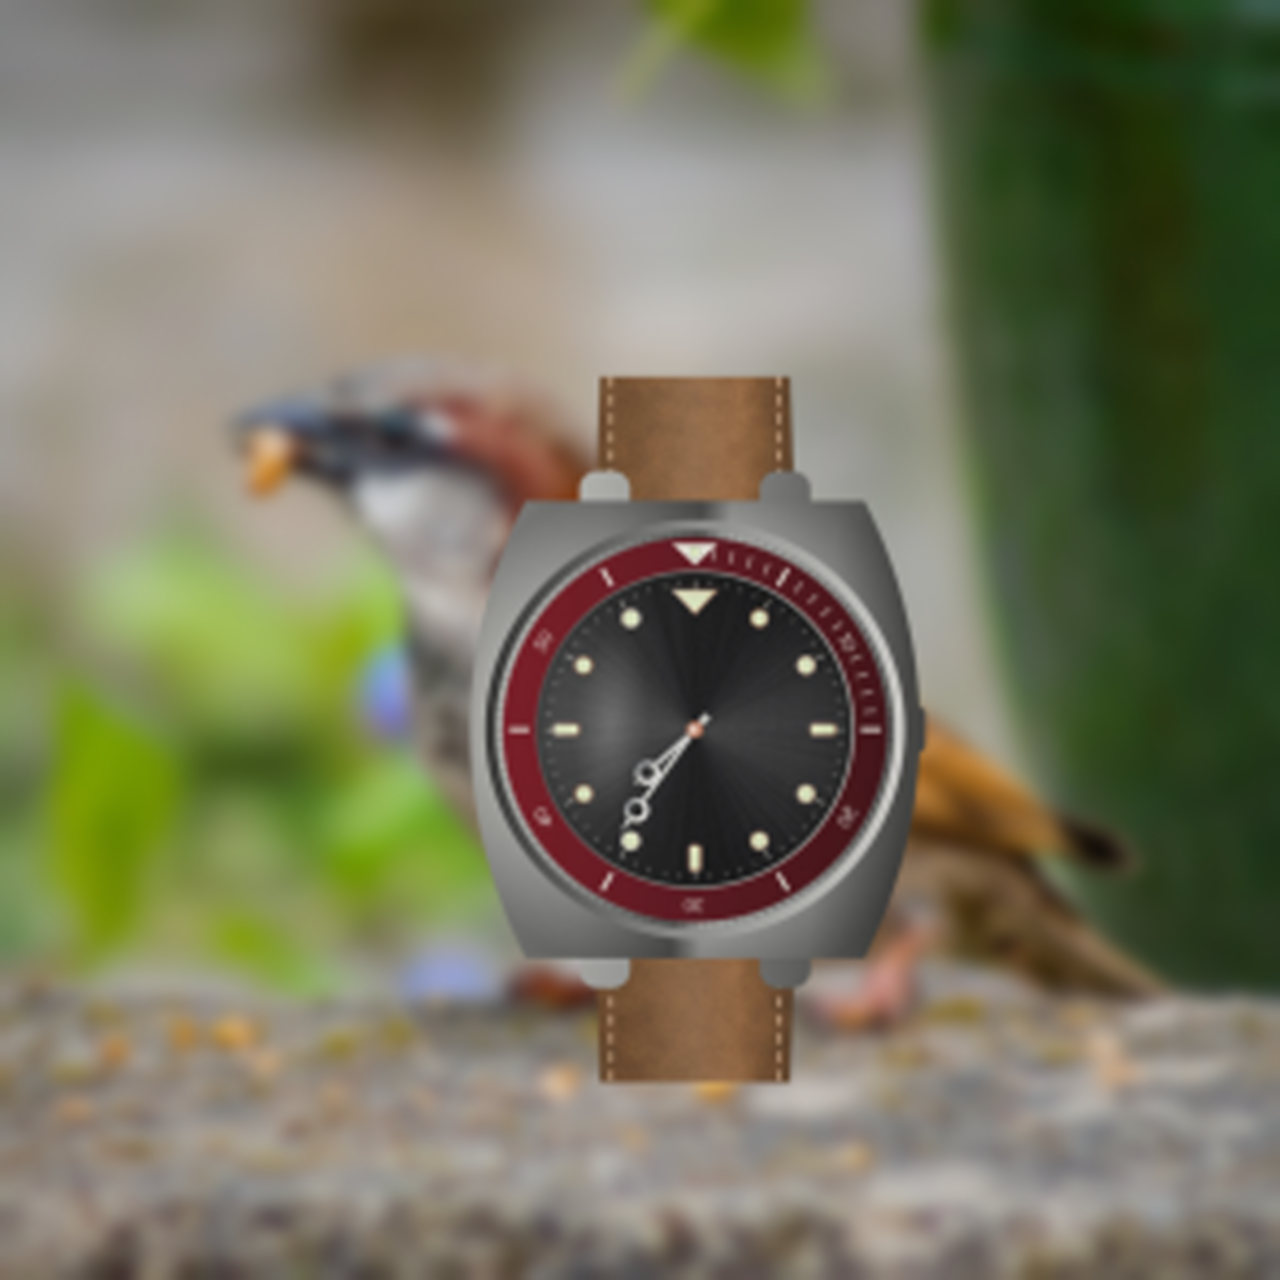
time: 7:36
